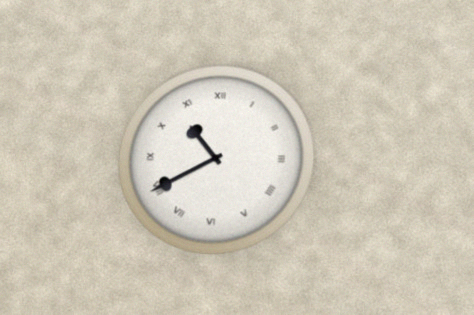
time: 10:40
